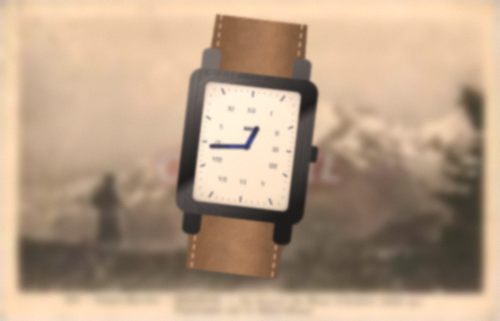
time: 12:44
